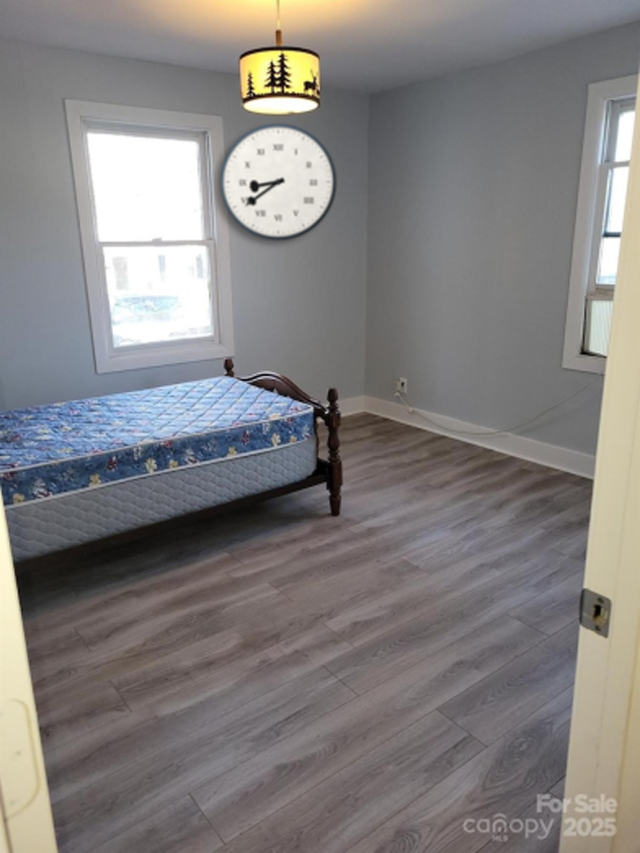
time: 8:39
